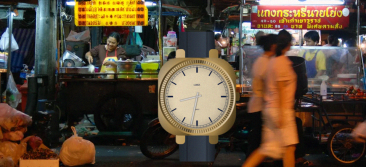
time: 8:32
